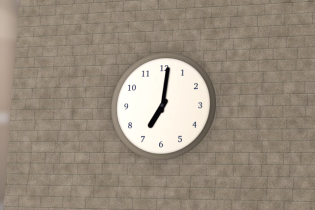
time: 7:01
